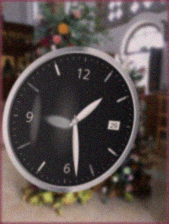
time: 1:28
